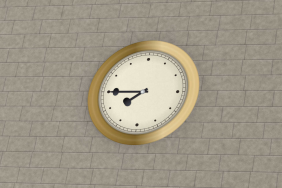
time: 7:45
